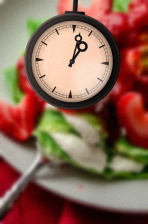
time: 1:02
